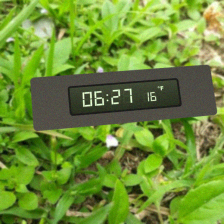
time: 6:27
